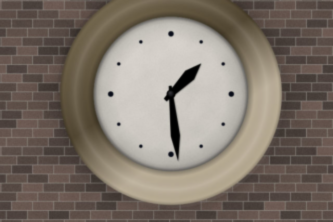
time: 1:29
